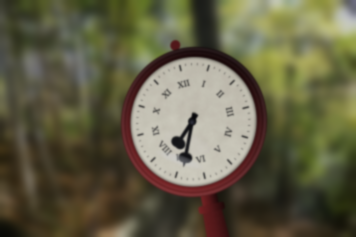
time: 7:34
